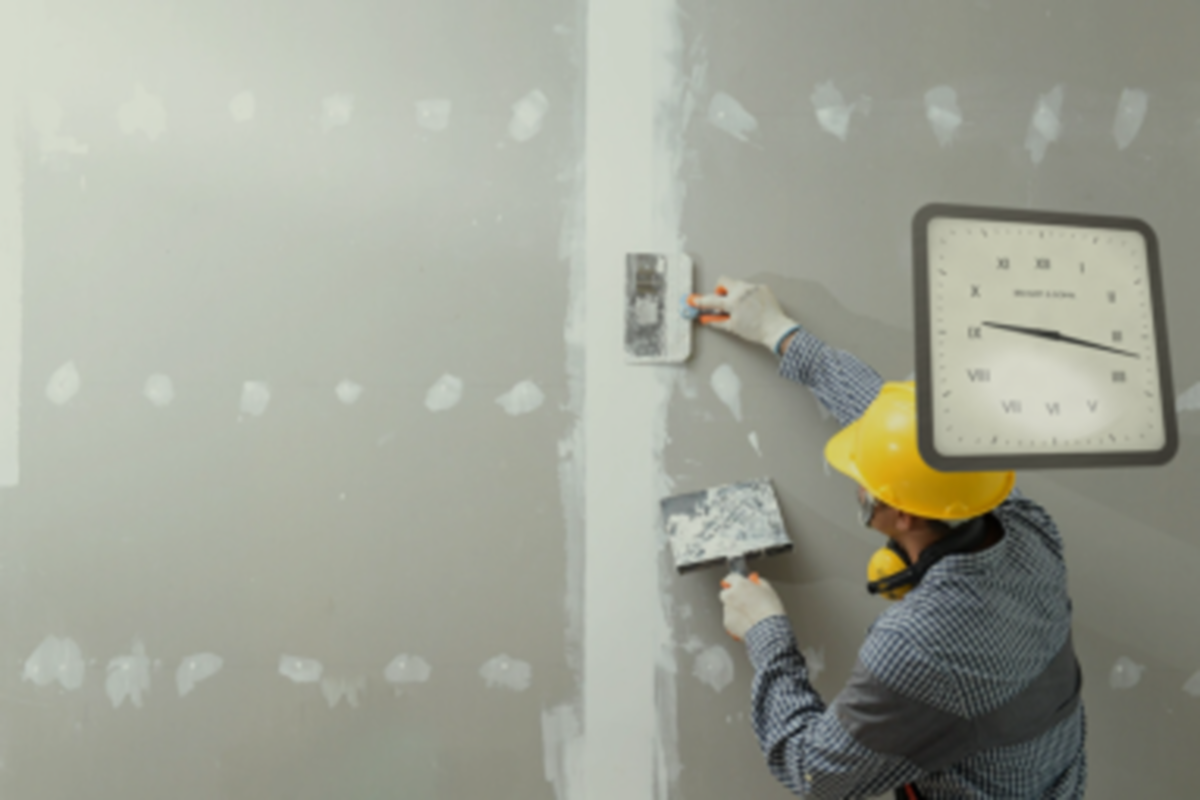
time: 9:17
